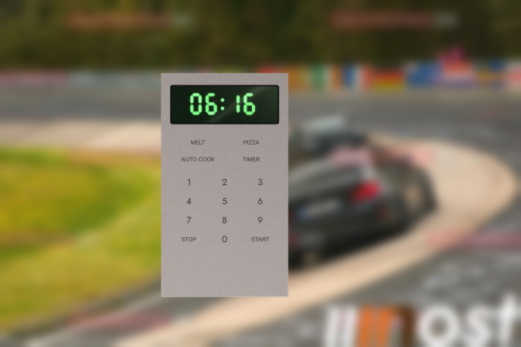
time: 6:16
